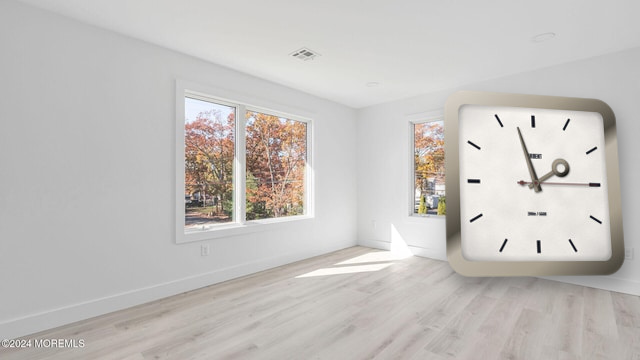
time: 1:57:15
